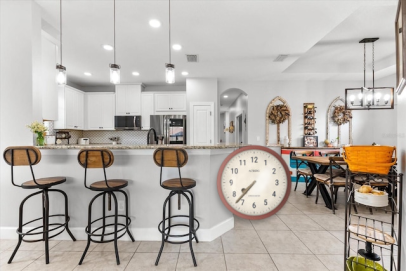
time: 7:37
